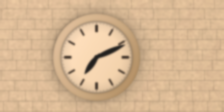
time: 7:11
